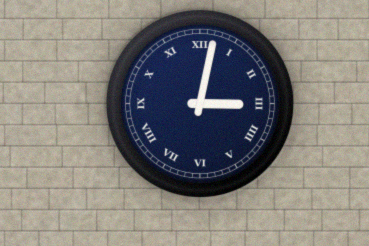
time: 3:02
